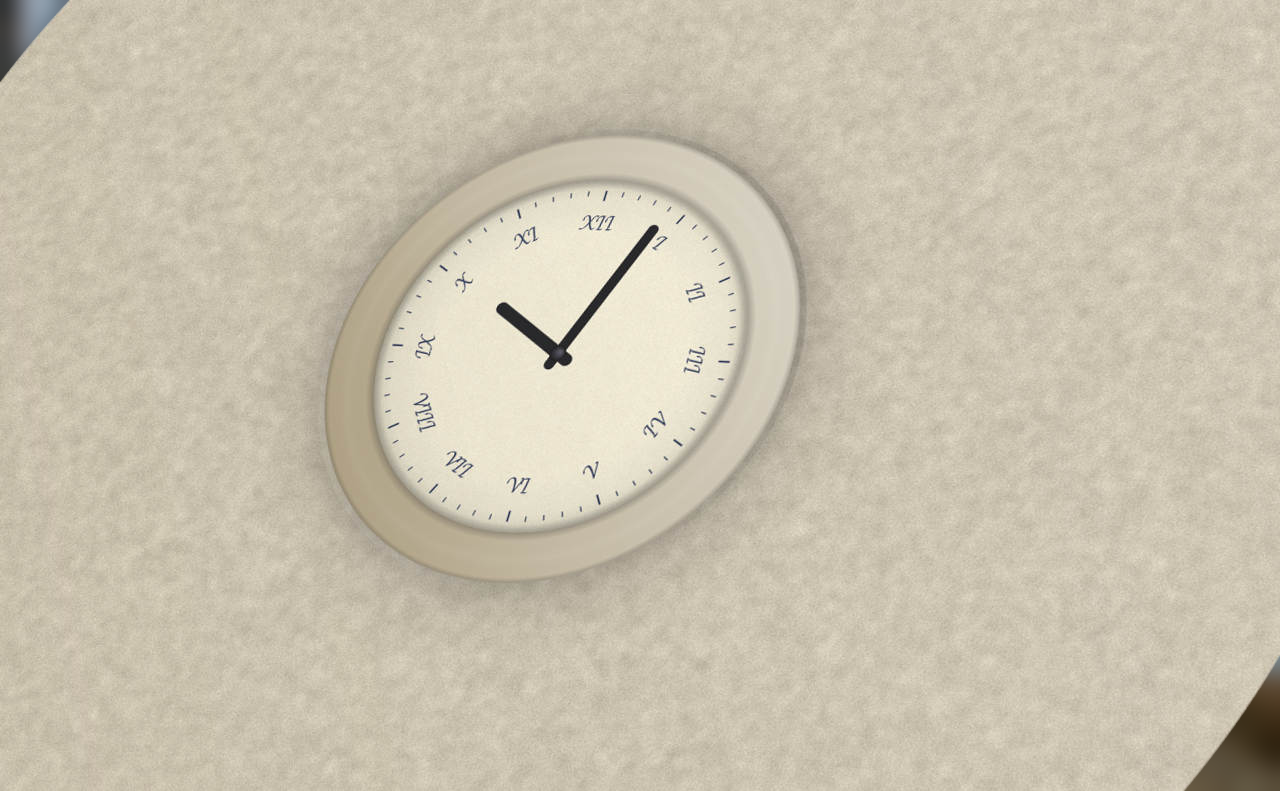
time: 10:04
